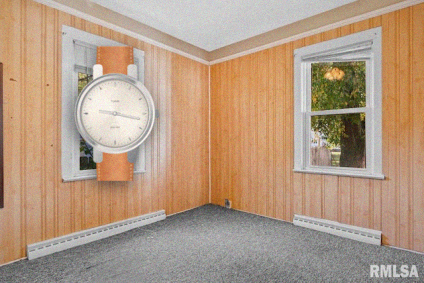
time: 9:17
